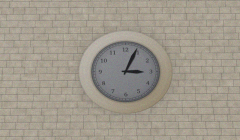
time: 3:04
